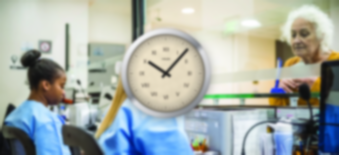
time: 10:07
